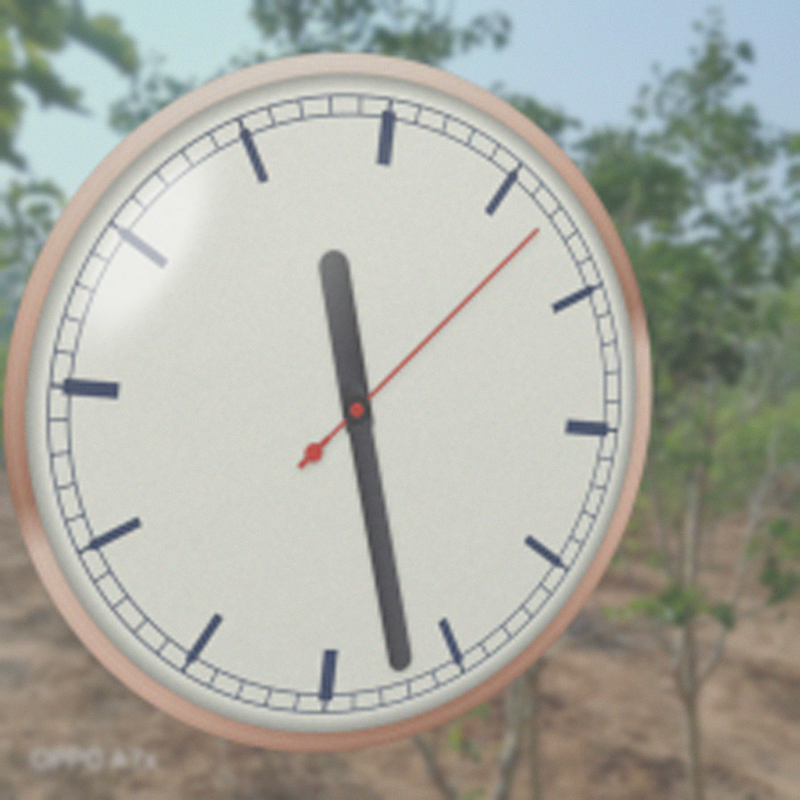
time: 11:27:07
